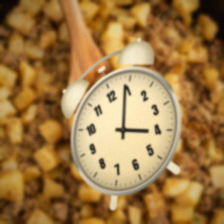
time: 4:04
